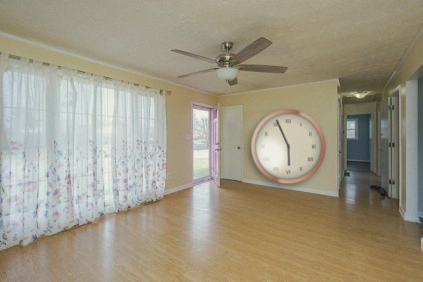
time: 5:56
